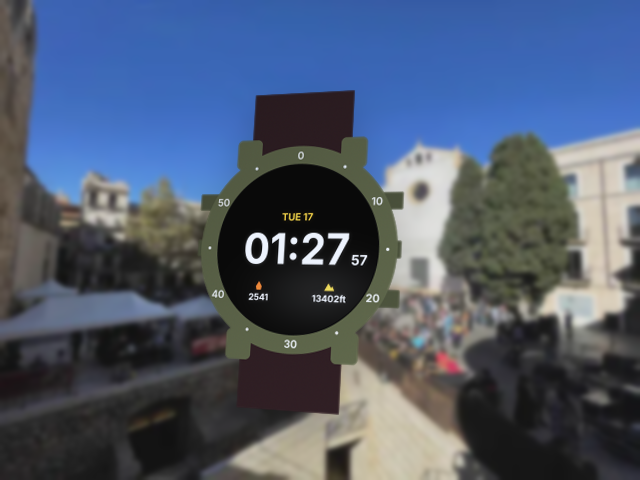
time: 1:27:57
